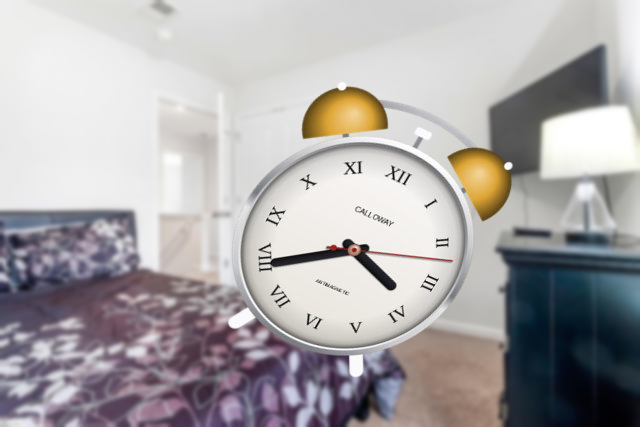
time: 3:39:12
